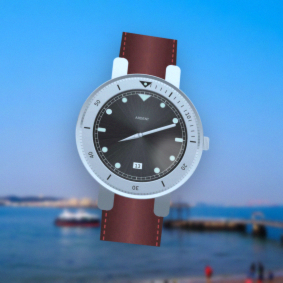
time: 8:11
